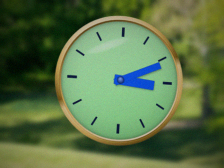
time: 3:11
